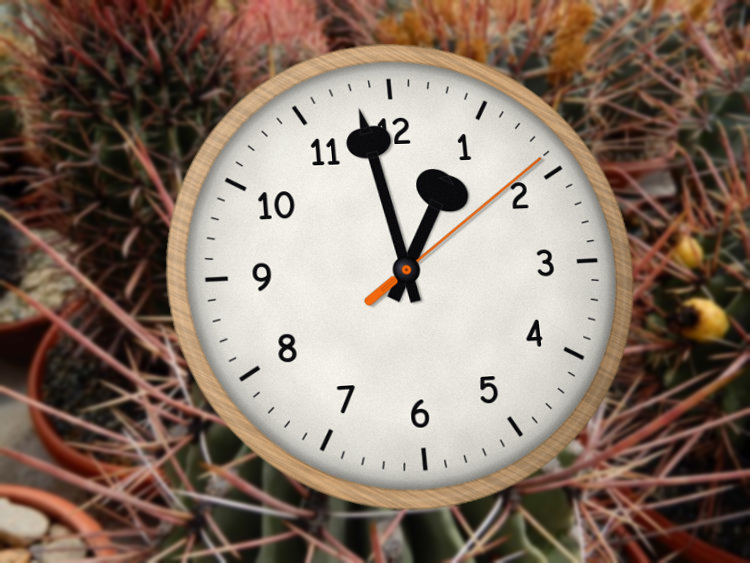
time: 12:58:09
